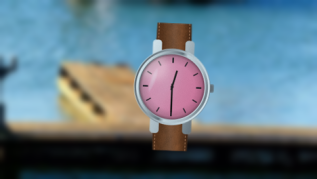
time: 12:30
